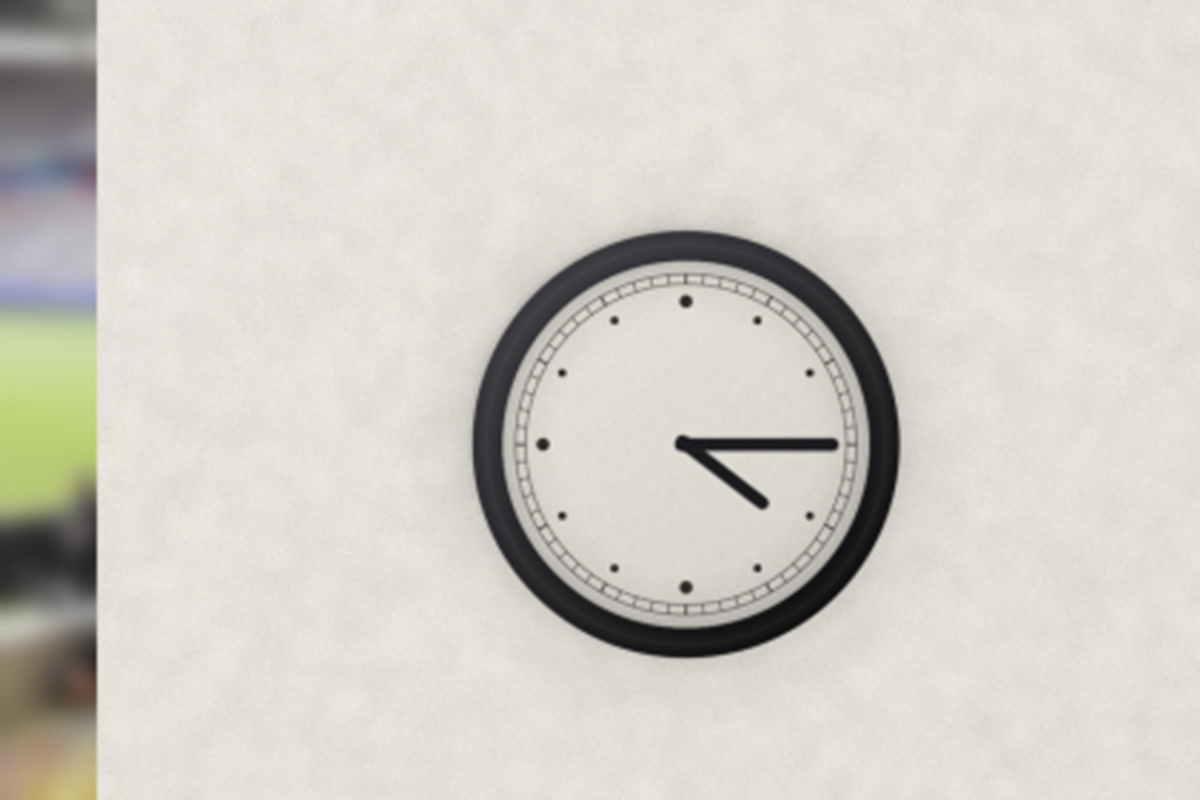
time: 4:15
